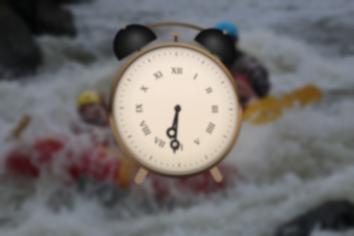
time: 6:31
